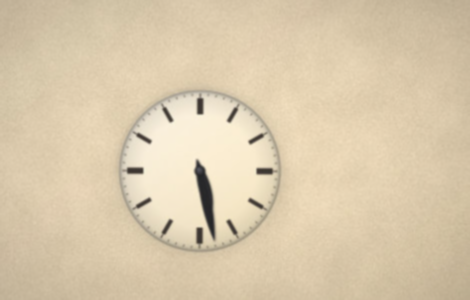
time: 5:28
